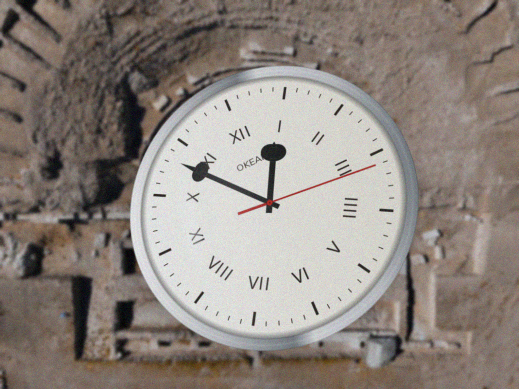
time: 12:53:16
